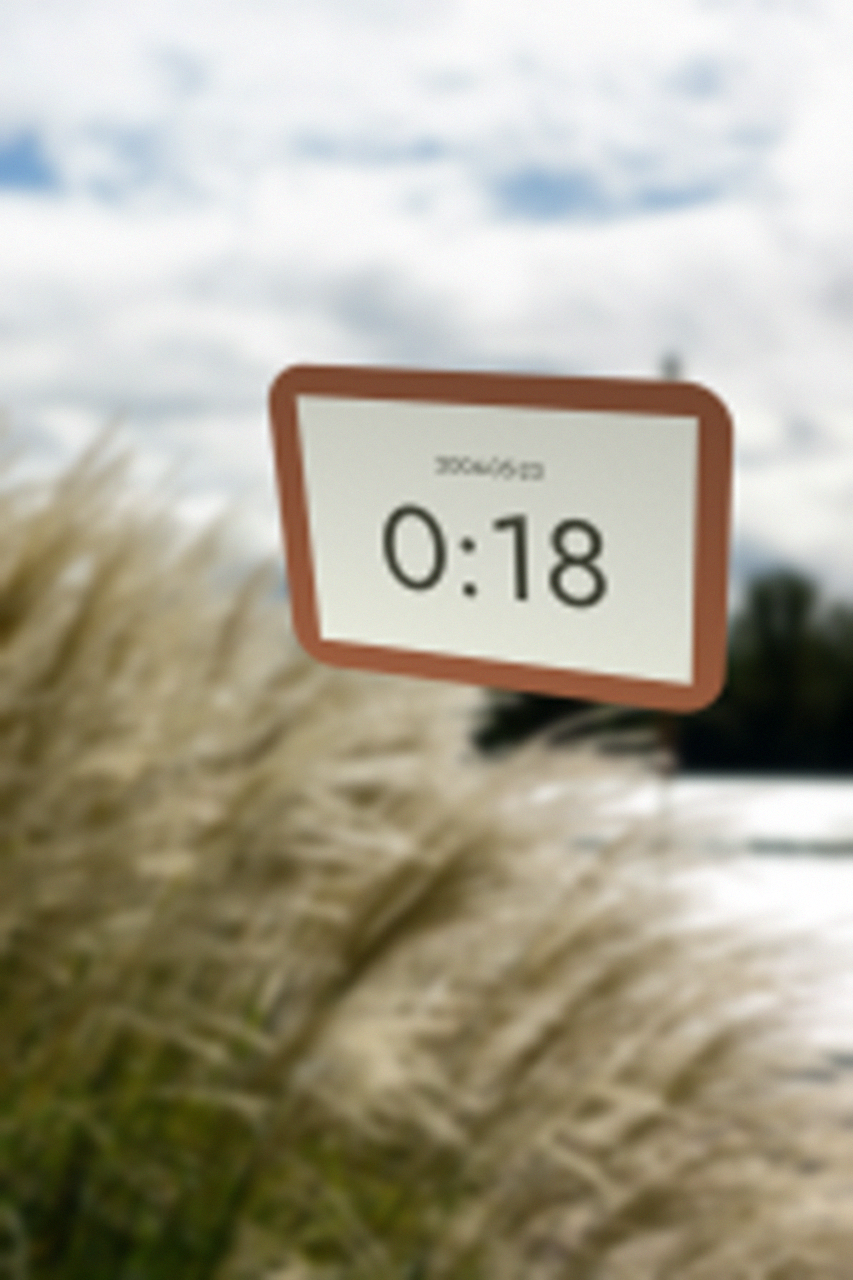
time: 0:18
